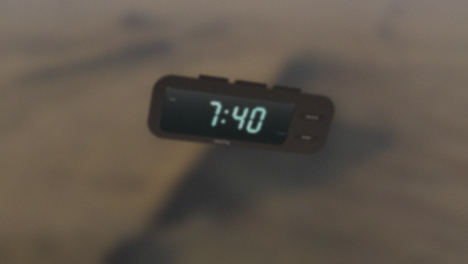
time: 7:40
